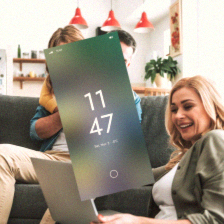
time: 11:47
